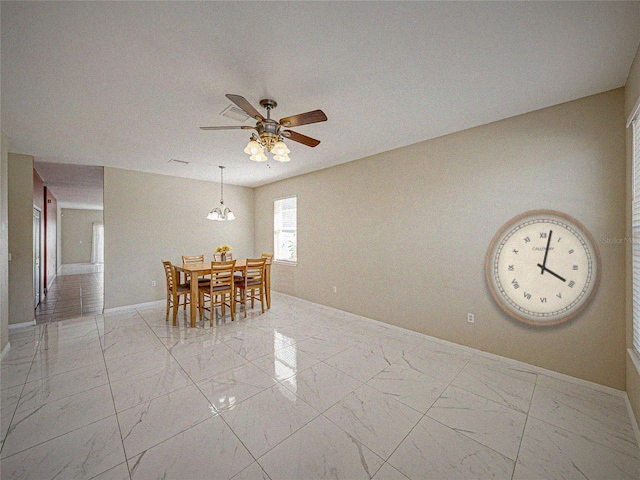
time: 4:02
